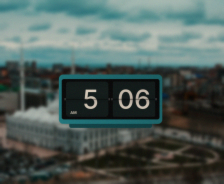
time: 5:06
